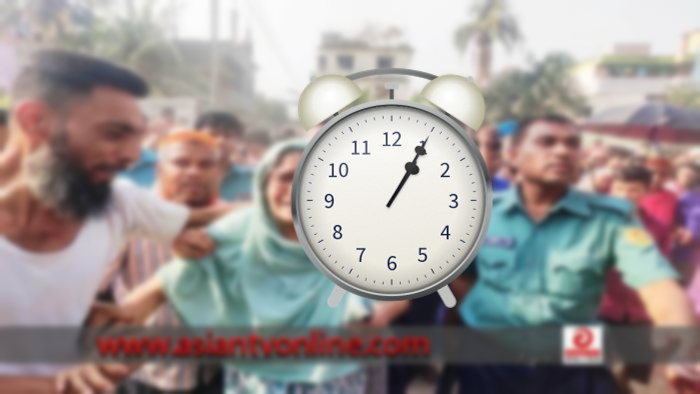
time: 1:05
